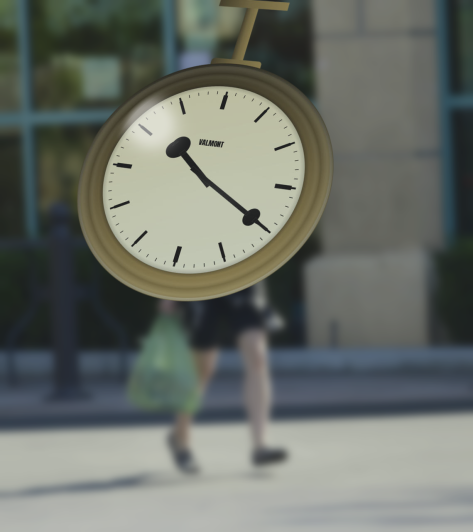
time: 10:20
